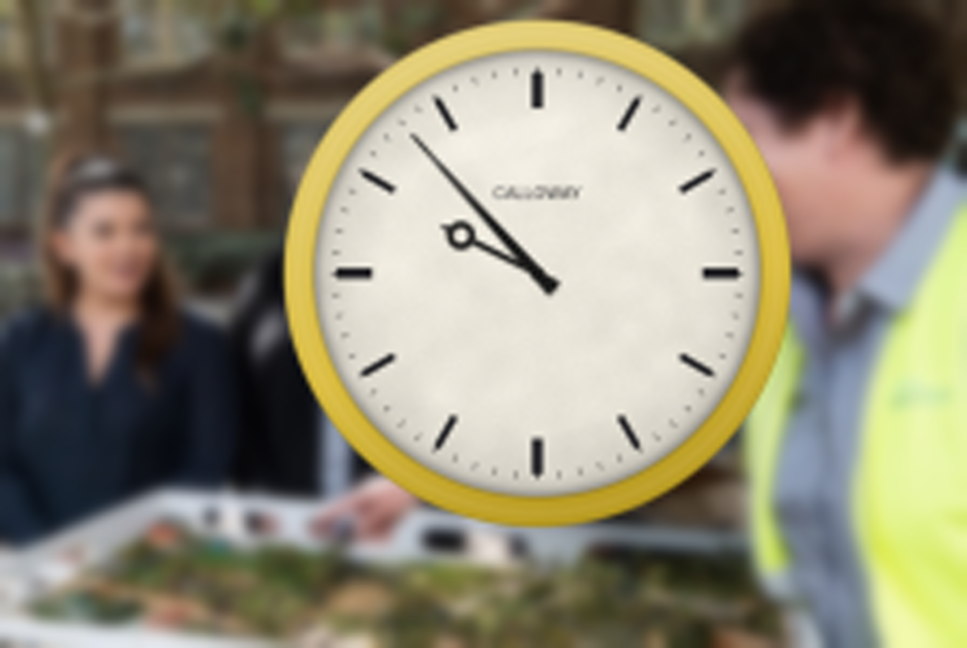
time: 9:53
